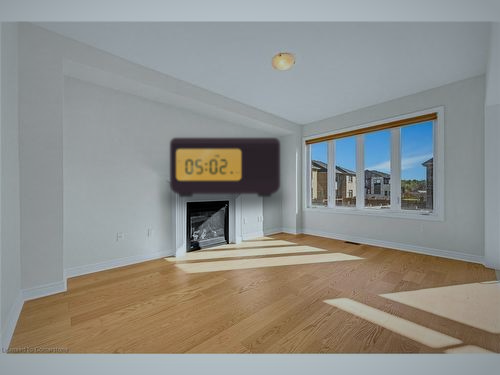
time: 5:02
